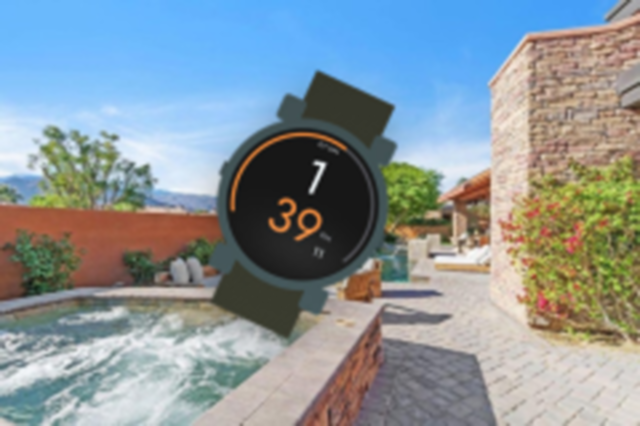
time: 1:39
